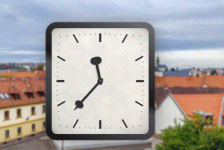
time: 11:37
